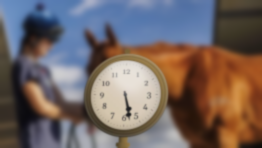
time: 5:28
